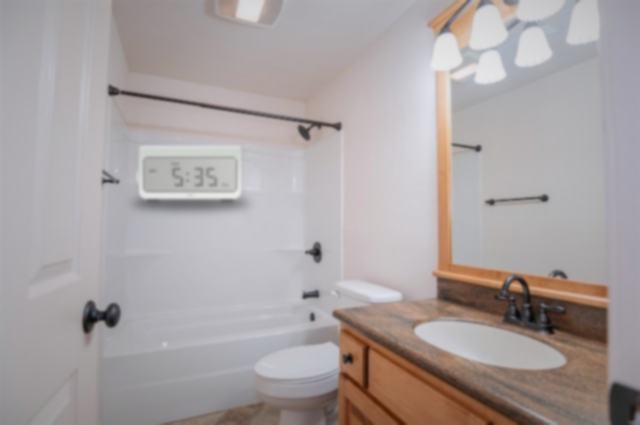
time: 5:35
